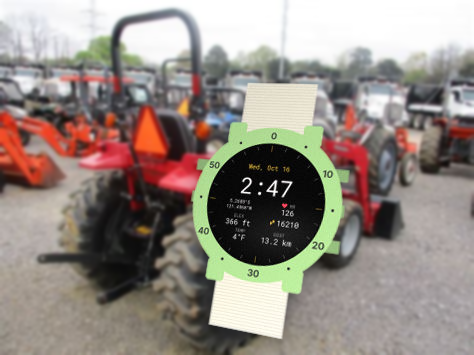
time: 2:47
